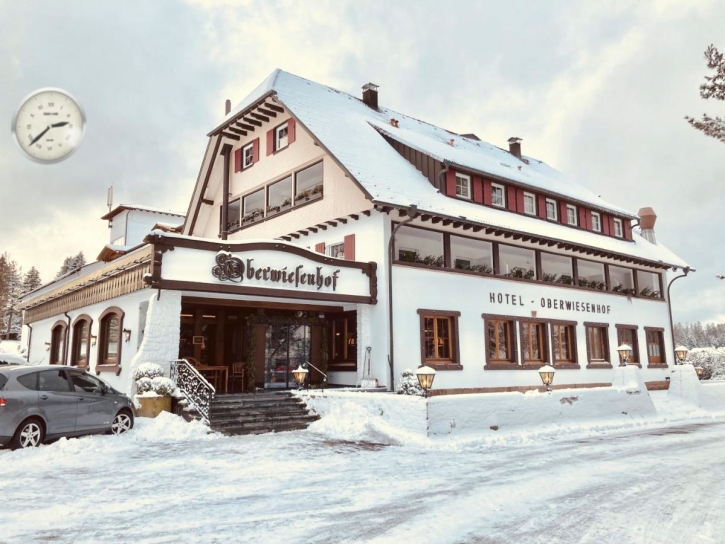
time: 2:38
